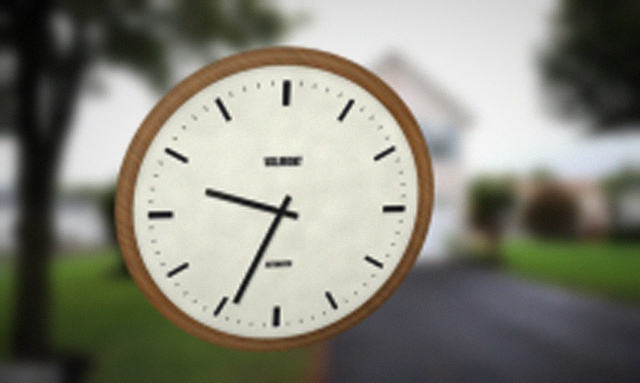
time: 9:34
